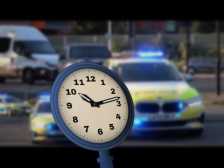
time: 10:13
